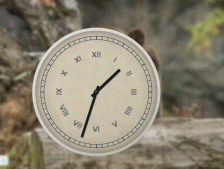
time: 1:33
